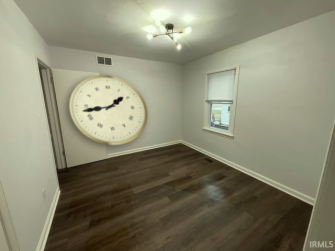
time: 1:43
